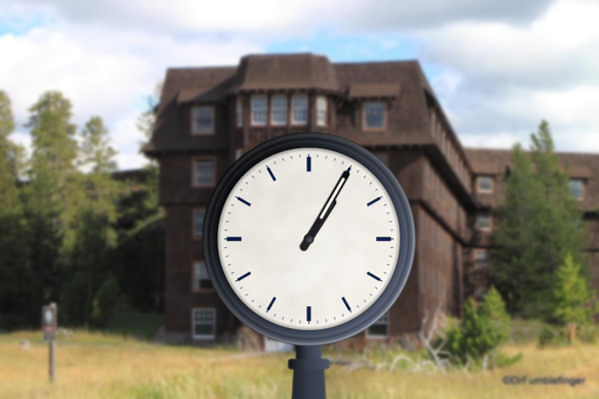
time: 1:05
